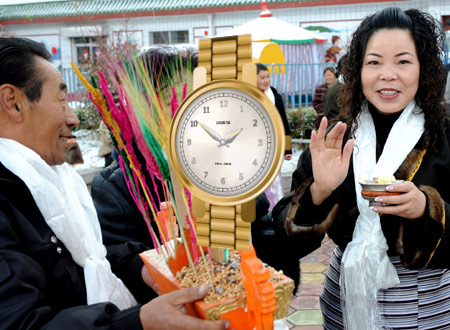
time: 1:51
